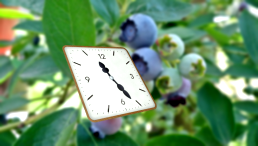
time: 11:26
